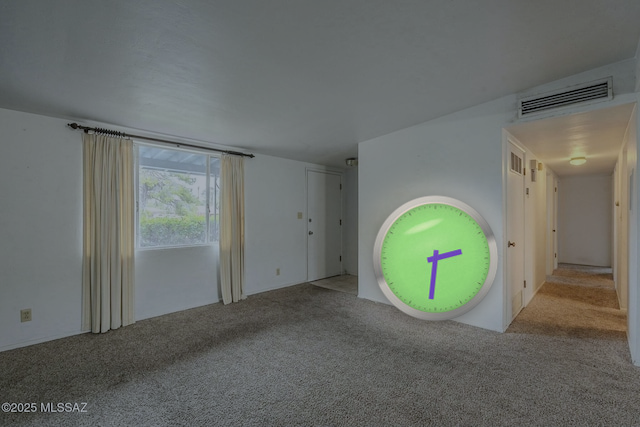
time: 2:31
